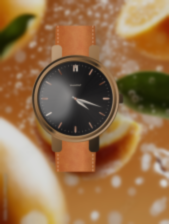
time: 4:18
